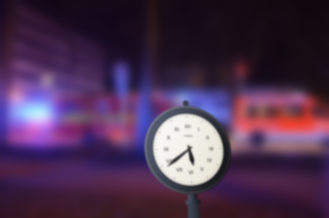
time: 5:39
